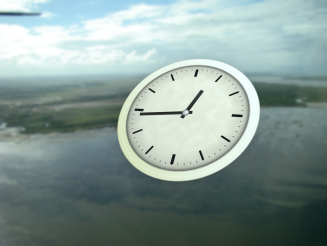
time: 12:44
